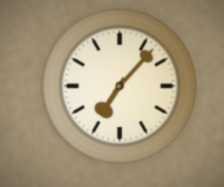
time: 7:07
